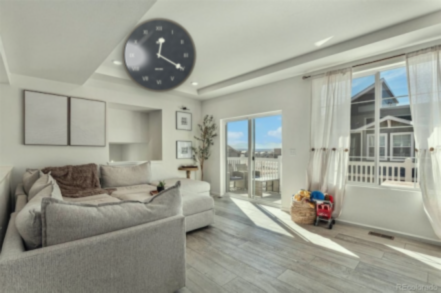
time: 12:20
